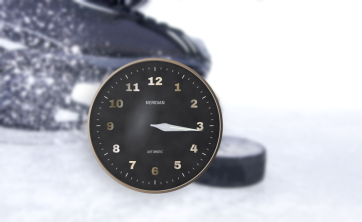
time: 3:16
